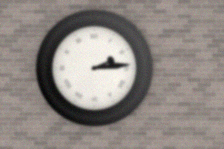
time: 2:14
